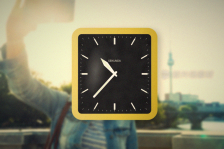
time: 10:37
